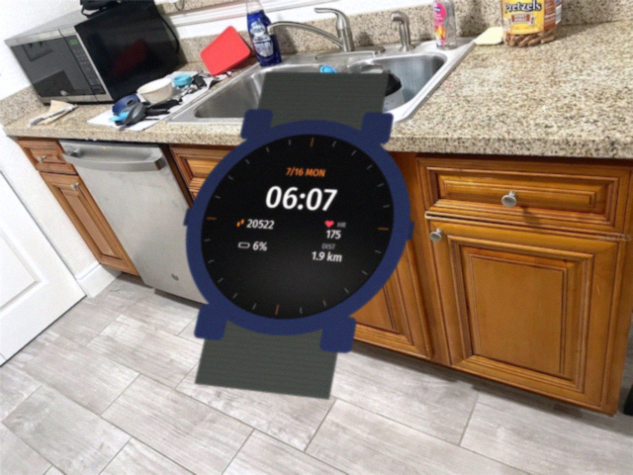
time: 6:07
